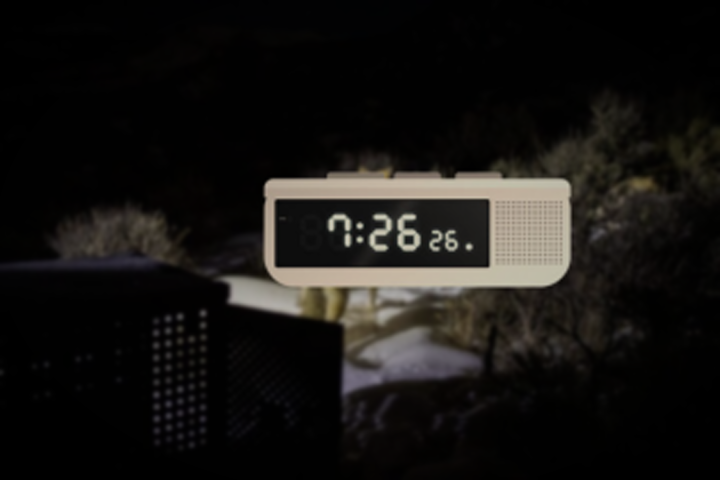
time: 7:26:26
